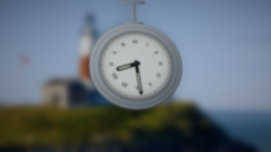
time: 8:29
